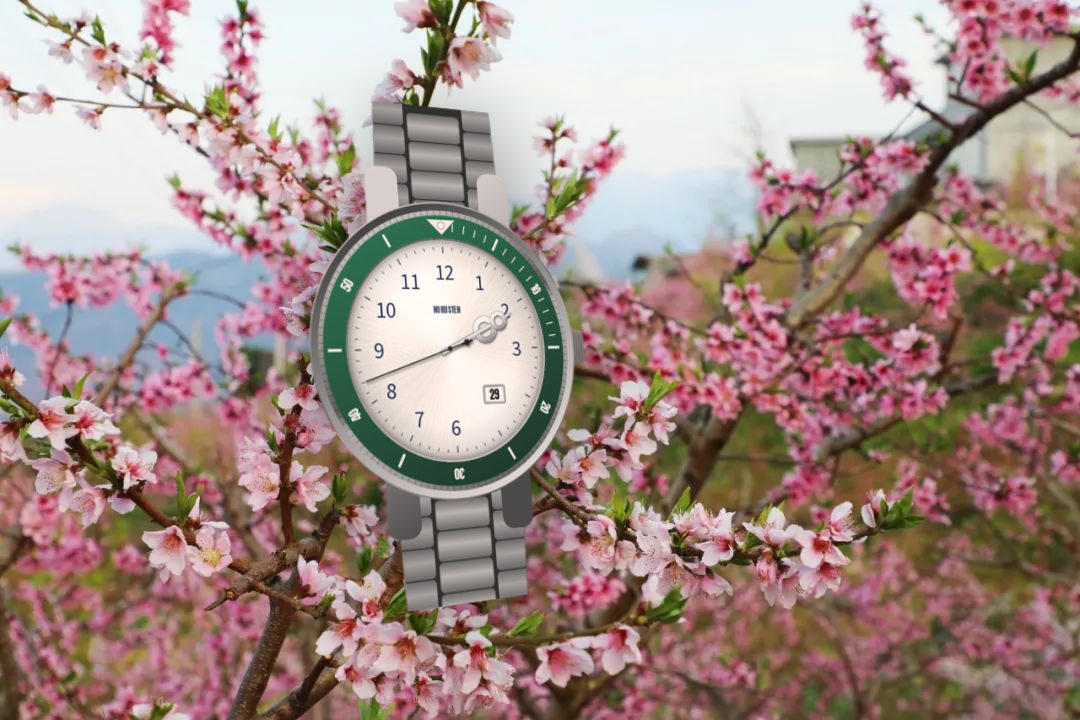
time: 2:10:42
